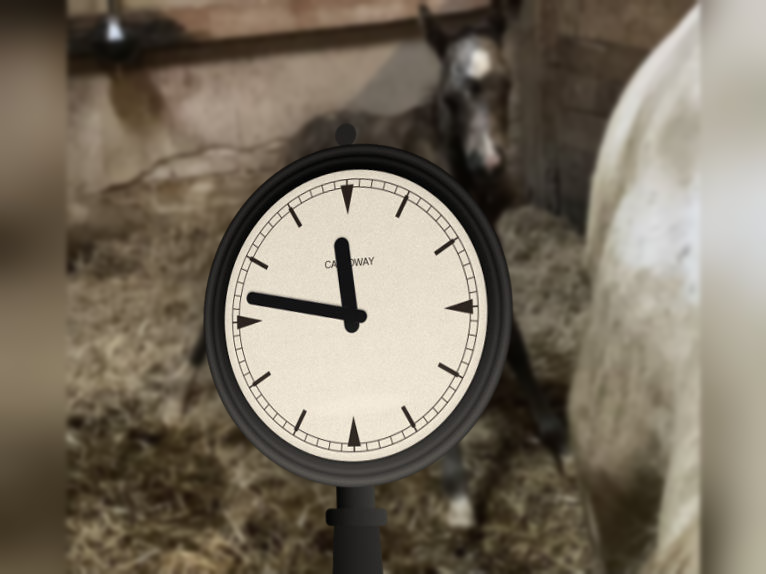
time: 11:47
